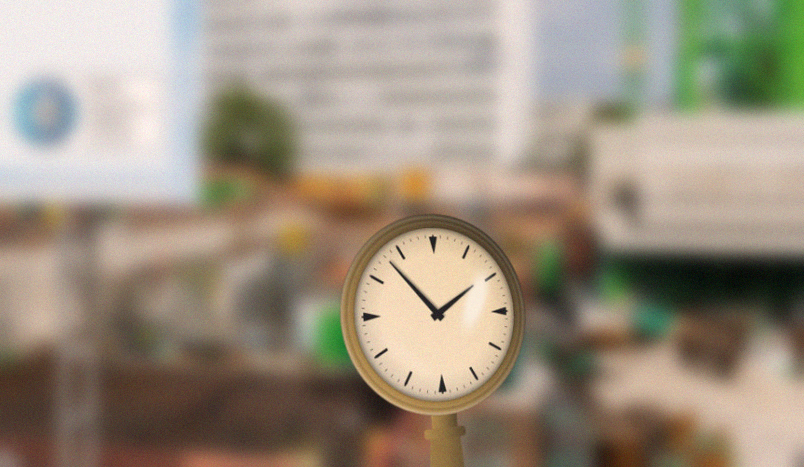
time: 1:53
